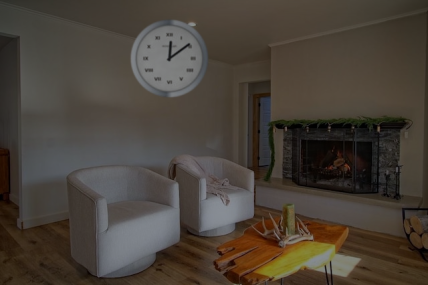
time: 12:09
